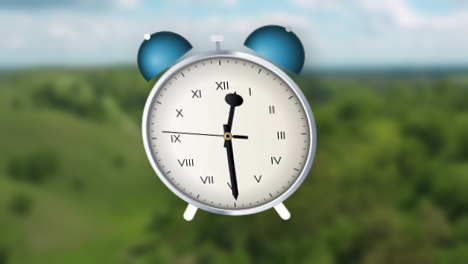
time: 12:29:46
